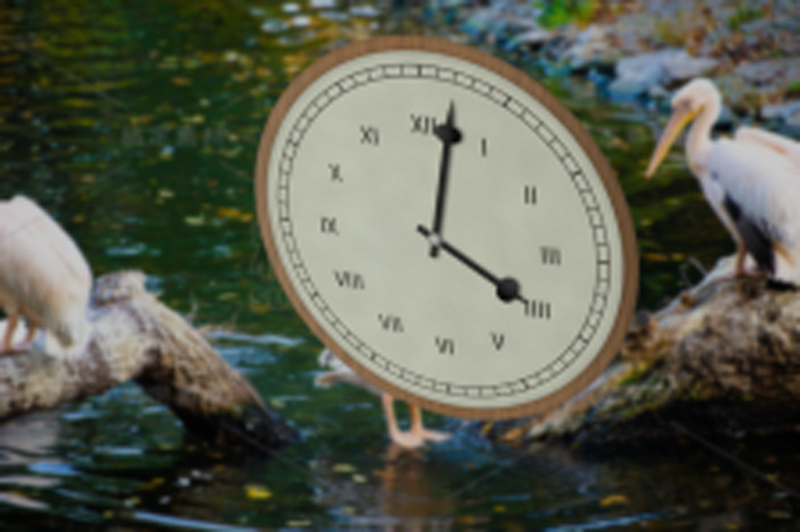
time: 4:02
